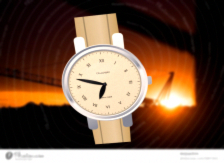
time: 6:48
